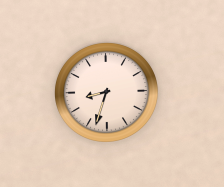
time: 8:33
